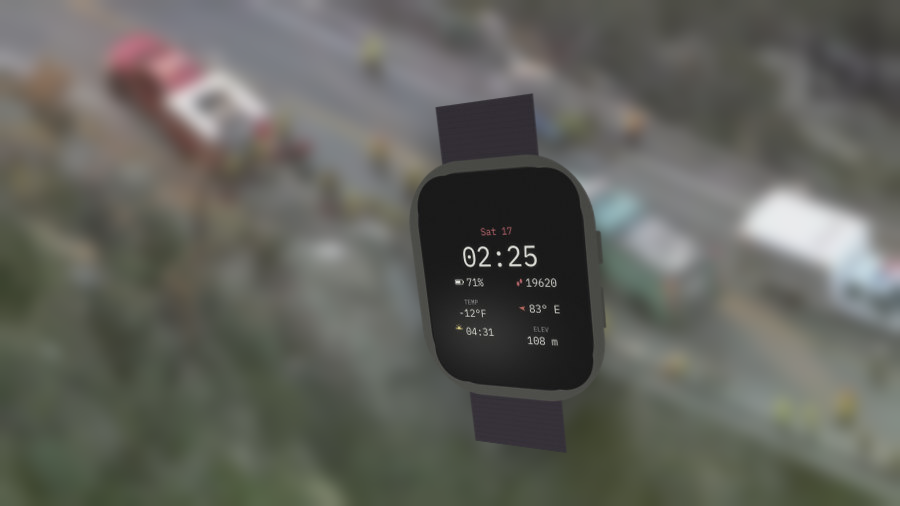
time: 2:25
